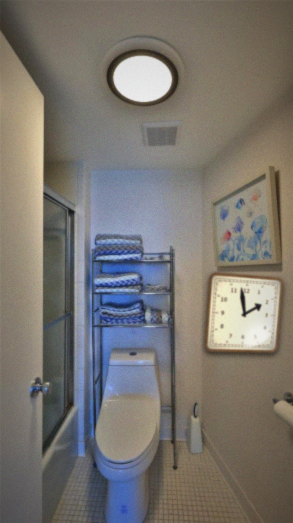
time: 1:58
